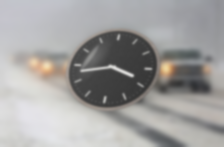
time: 3:43
